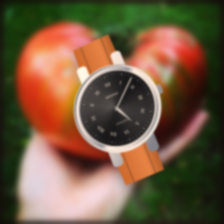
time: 5:08
